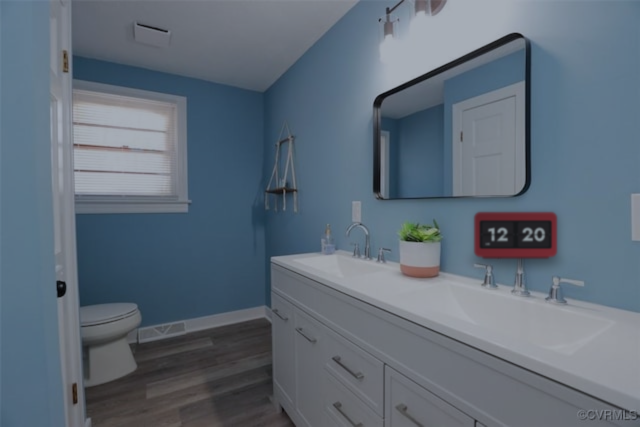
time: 12:20
